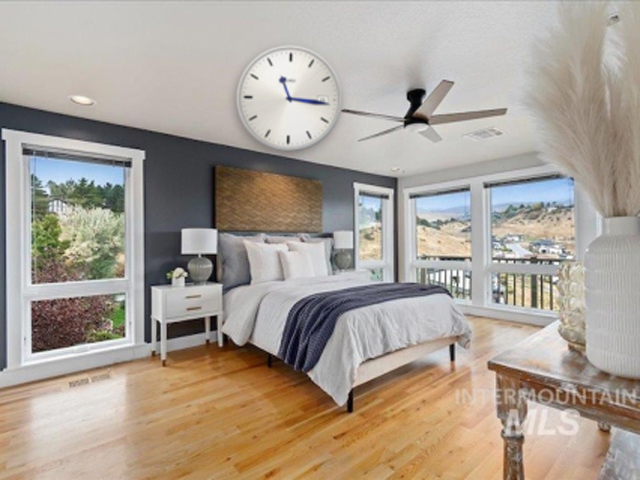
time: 11:16
